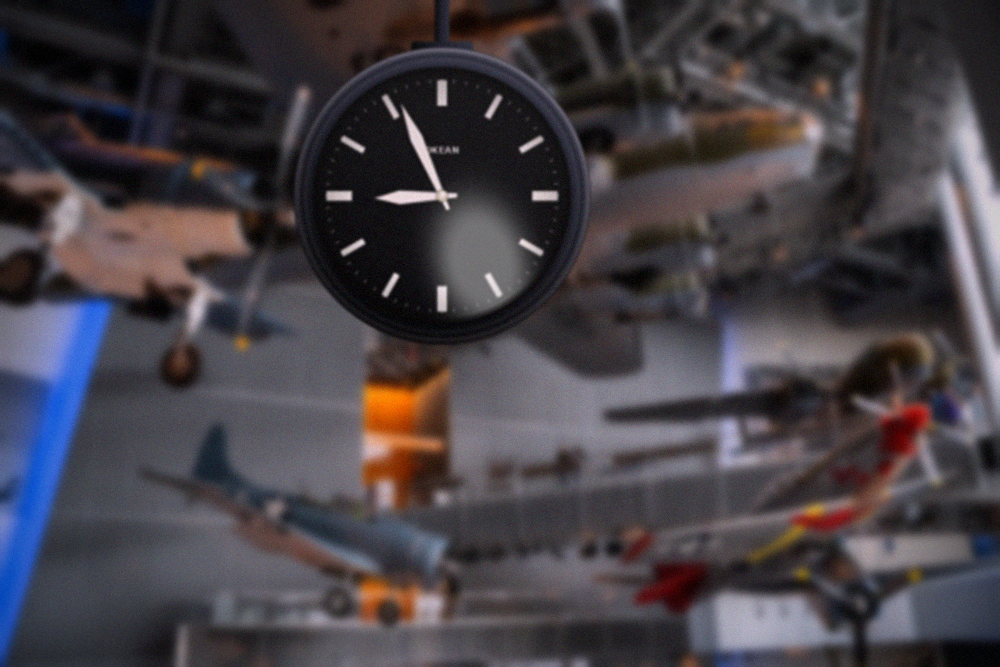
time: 8:56
